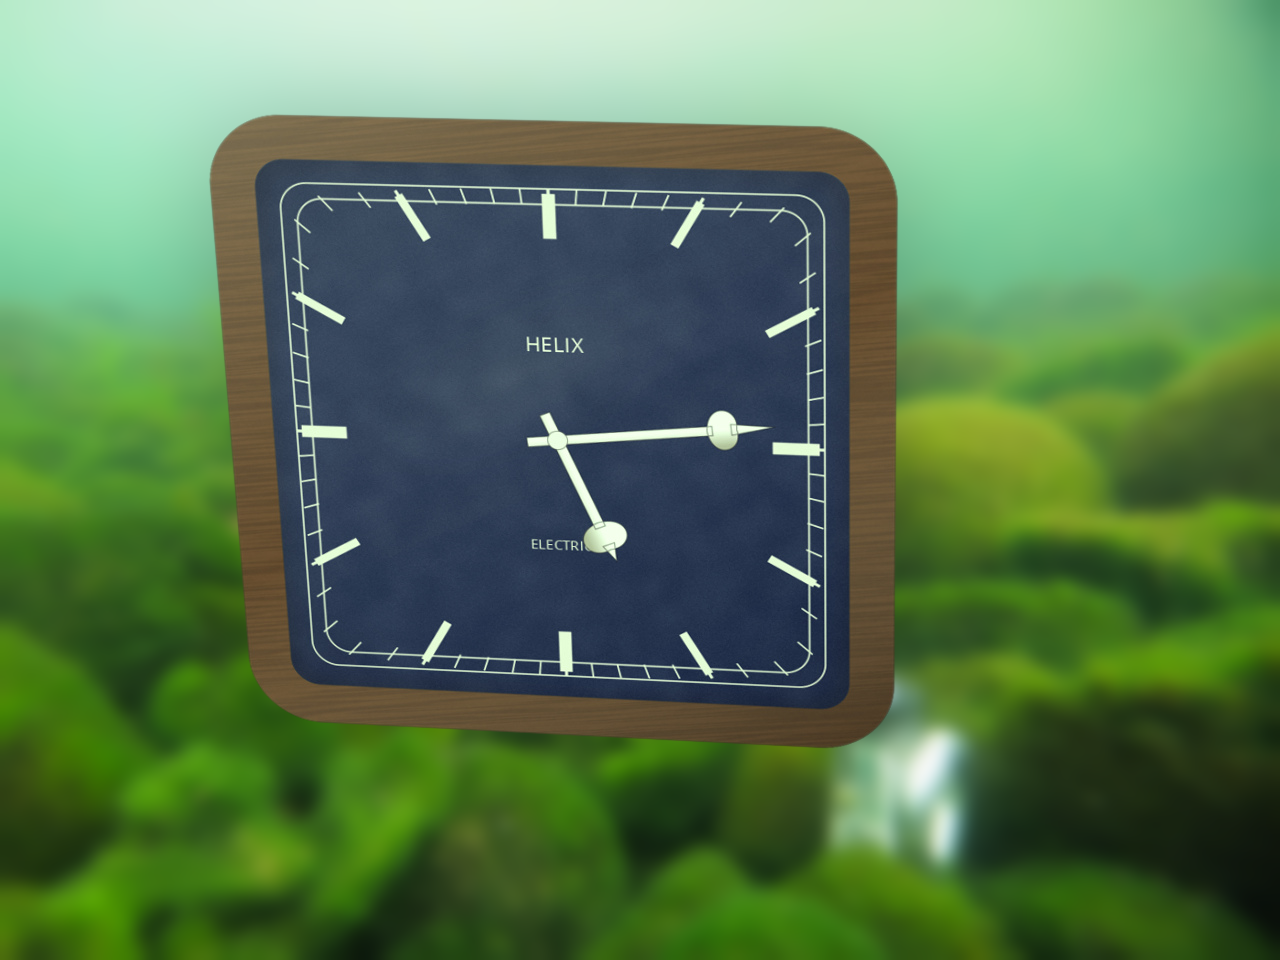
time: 5:14
